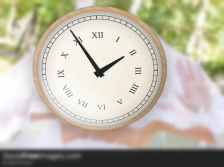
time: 1:55
